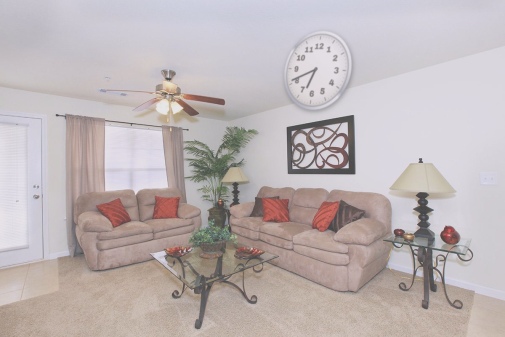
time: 6:41
